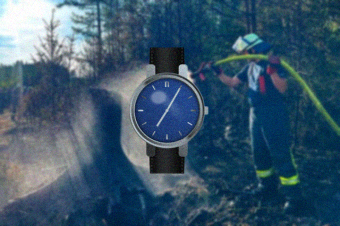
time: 7:05
